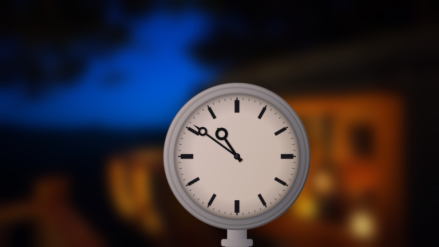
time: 10:51
